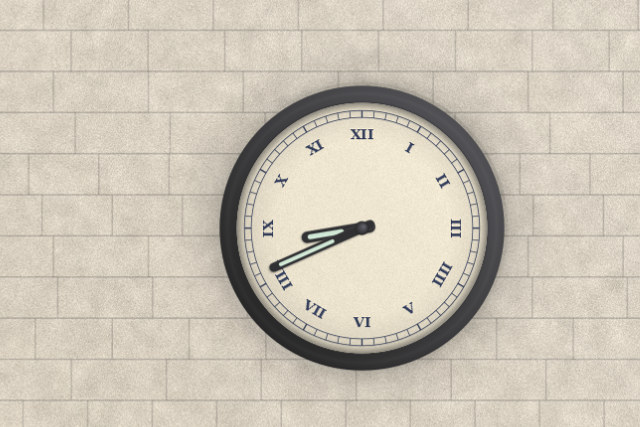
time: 8:41
